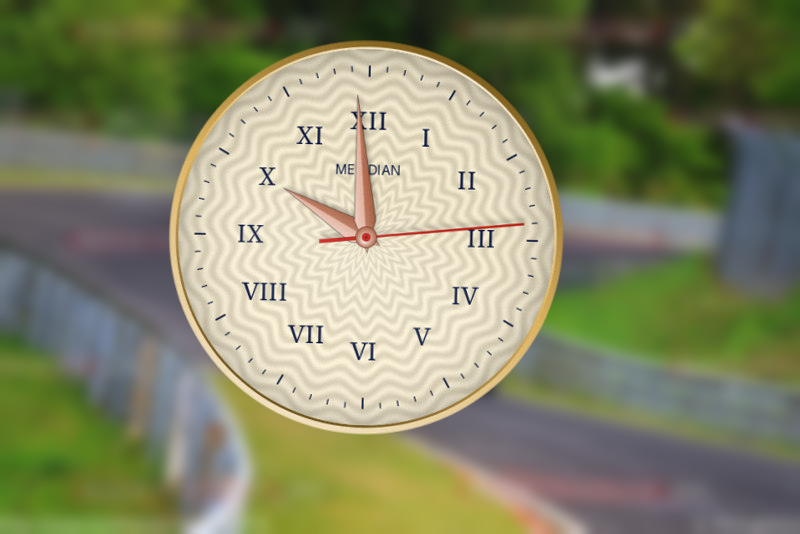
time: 9:59:14
